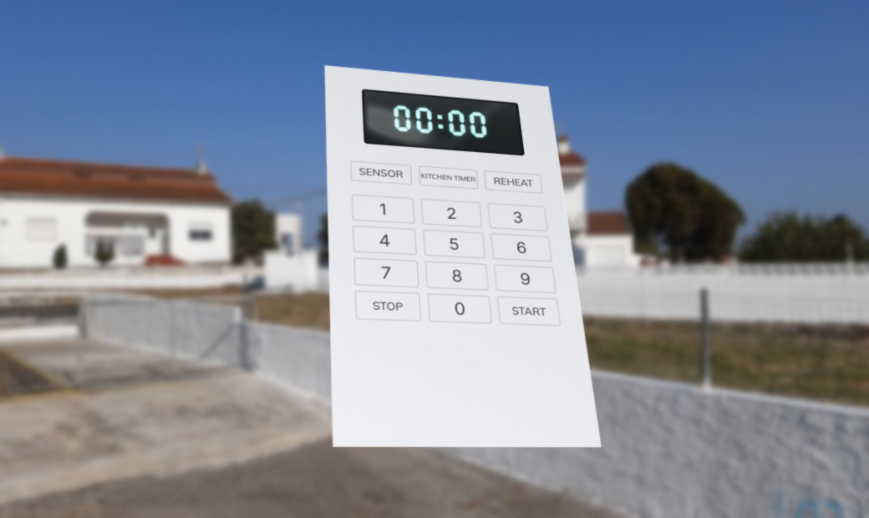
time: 0:00
